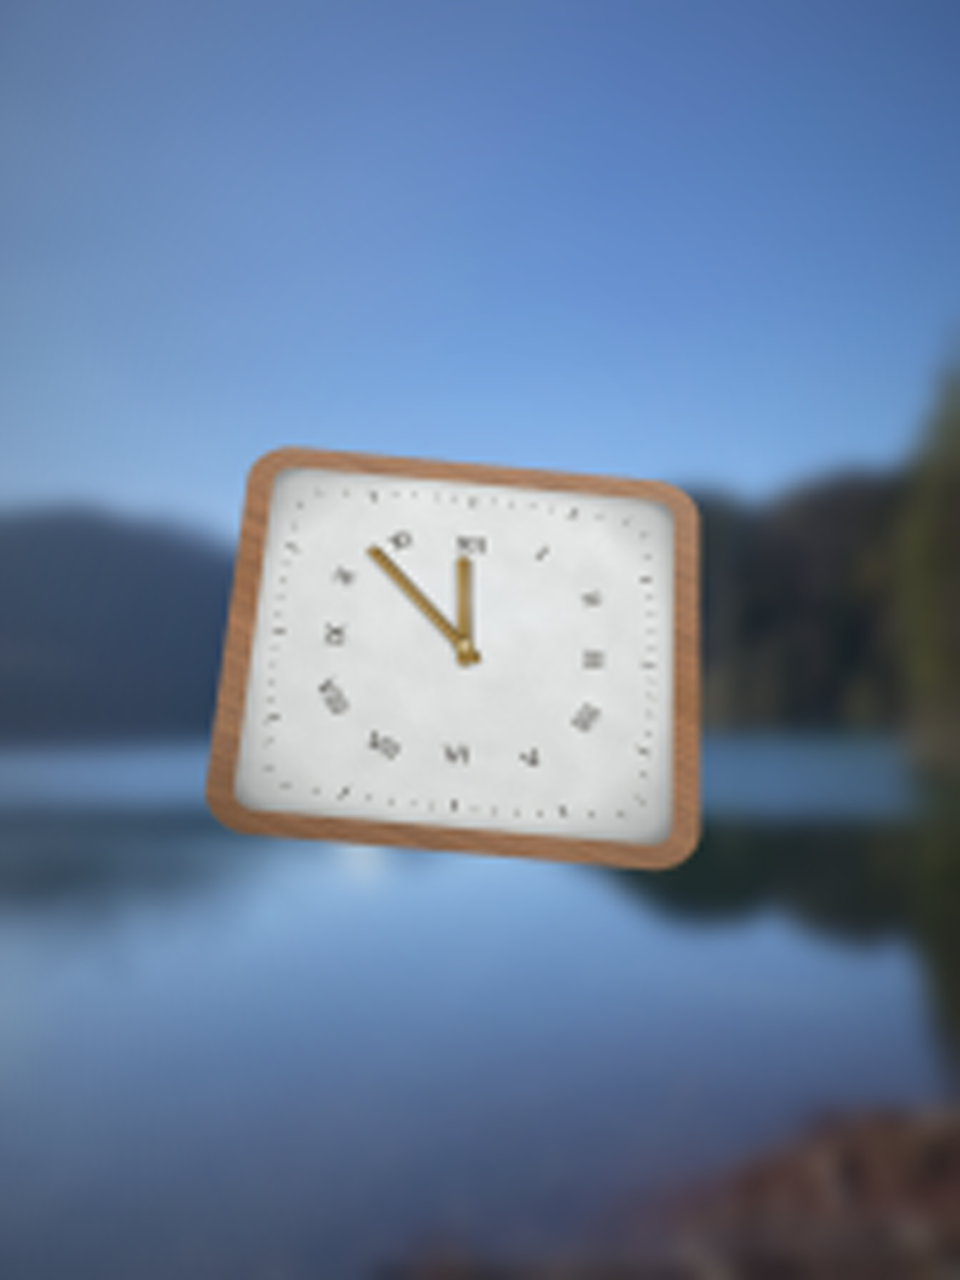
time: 11:53
